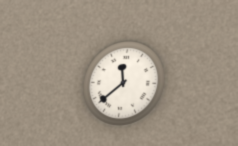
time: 11:38
